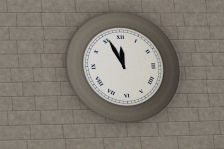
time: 11:56
